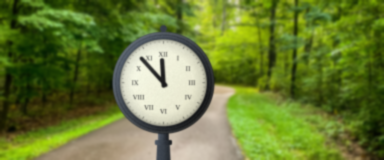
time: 11:53
